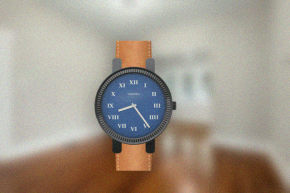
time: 8:24
